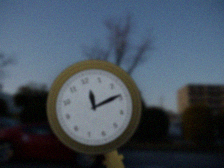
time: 12:14
